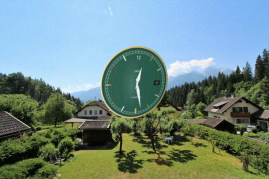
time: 12:28
